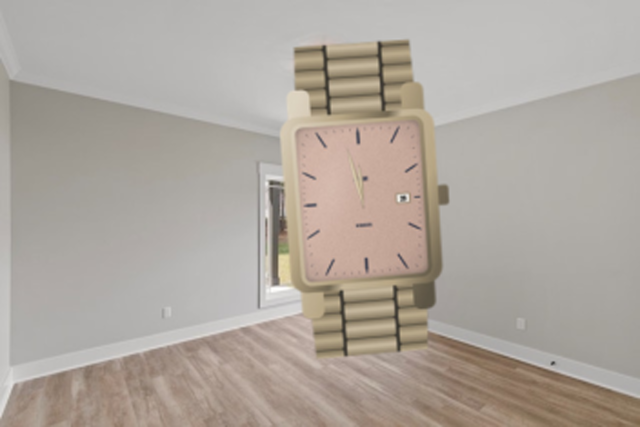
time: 11:58
